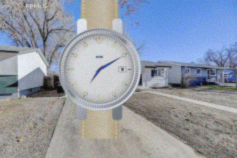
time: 7:10
